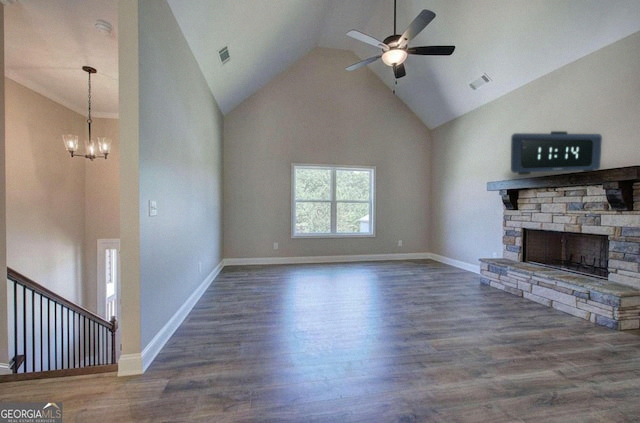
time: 11:14
